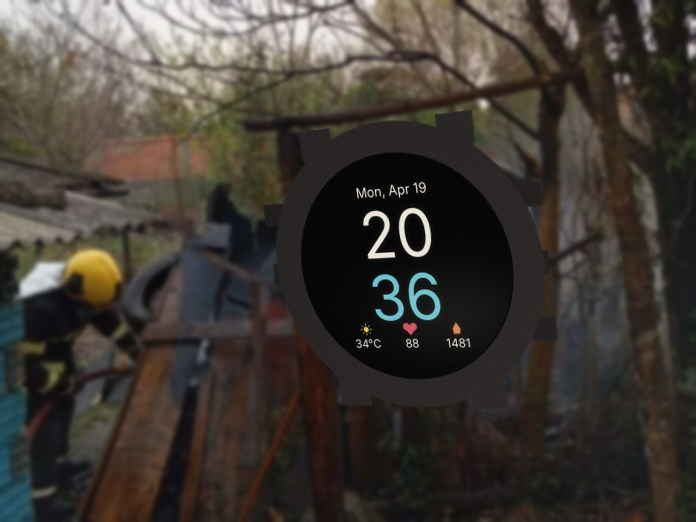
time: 20:36
